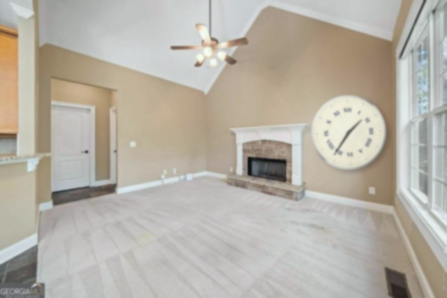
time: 1:36
